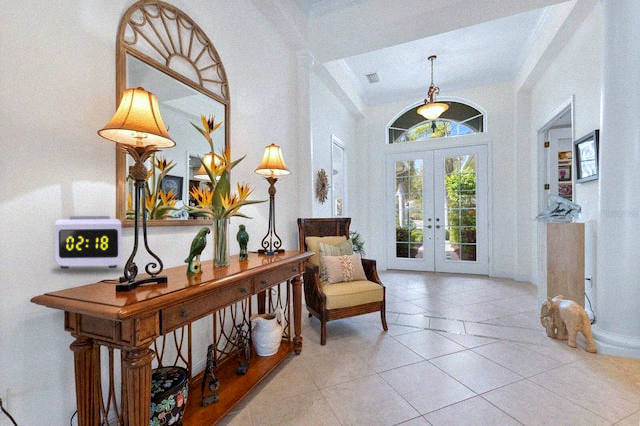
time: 2:18
